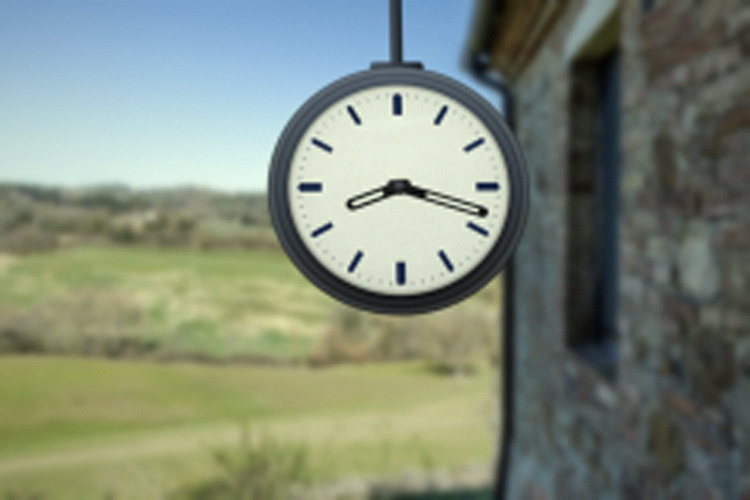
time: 8:18
